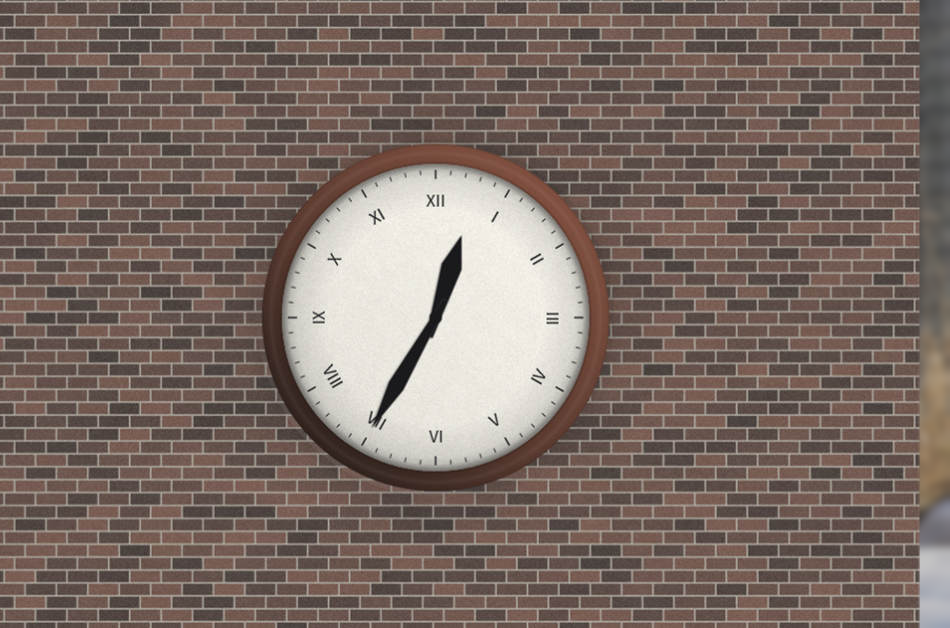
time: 12:35
